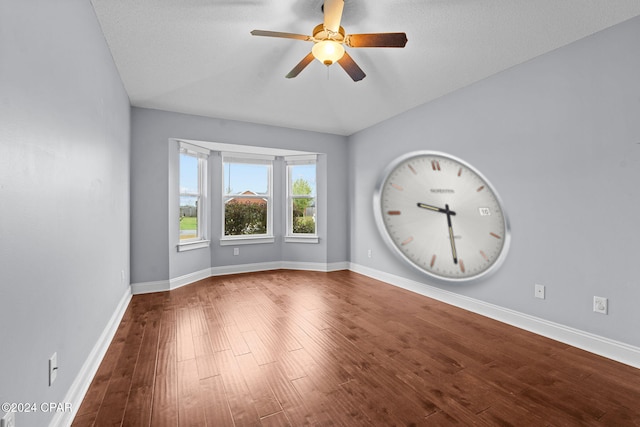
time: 9:31
